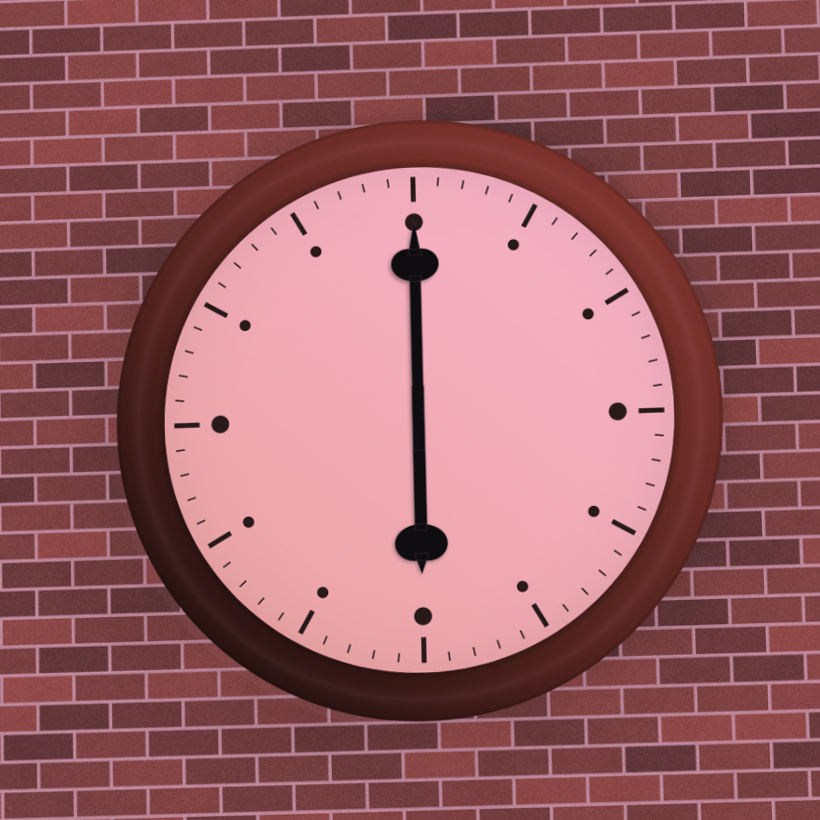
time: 6:00
